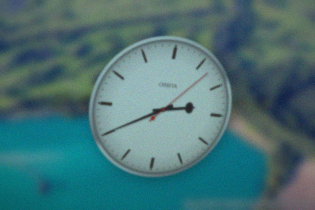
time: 2:40:07
